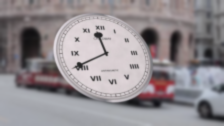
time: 11:41
